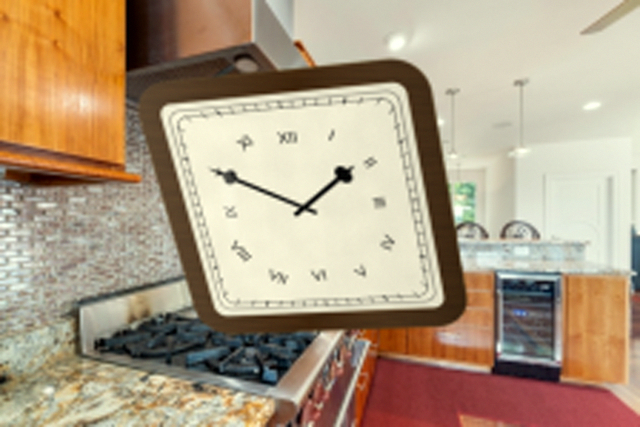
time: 1:50
